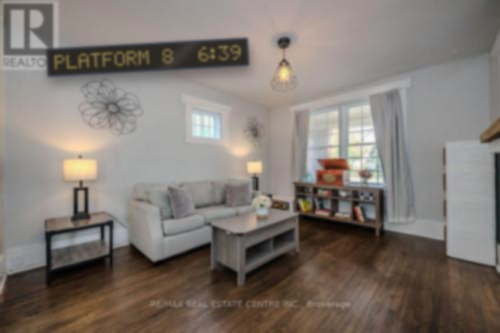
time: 6:39
